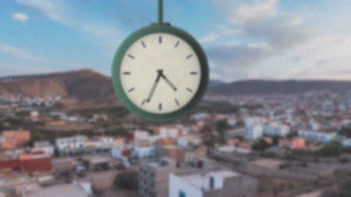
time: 4:34
